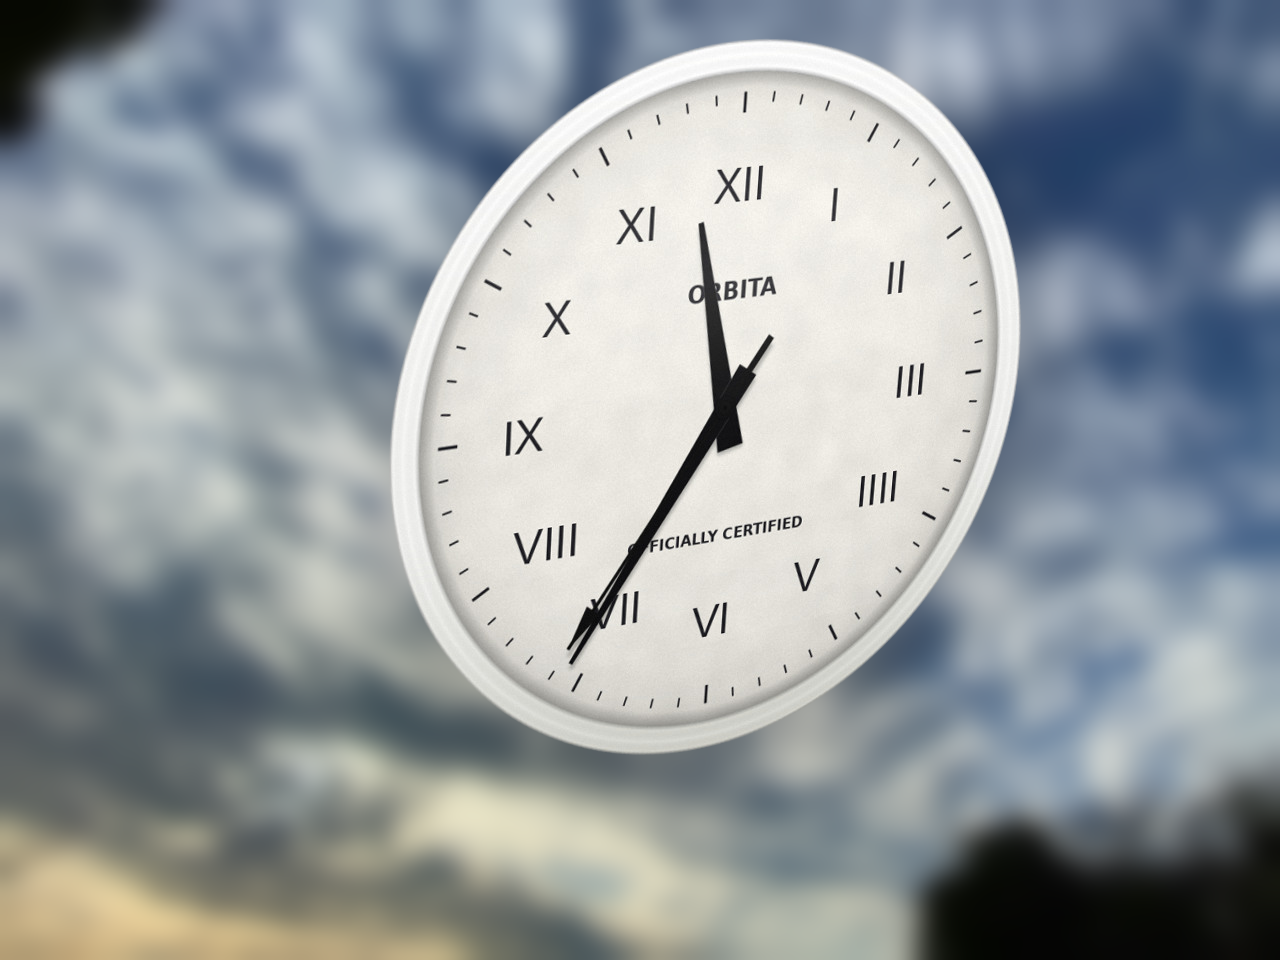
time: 11:35:36
